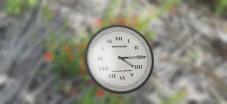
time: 4:15
